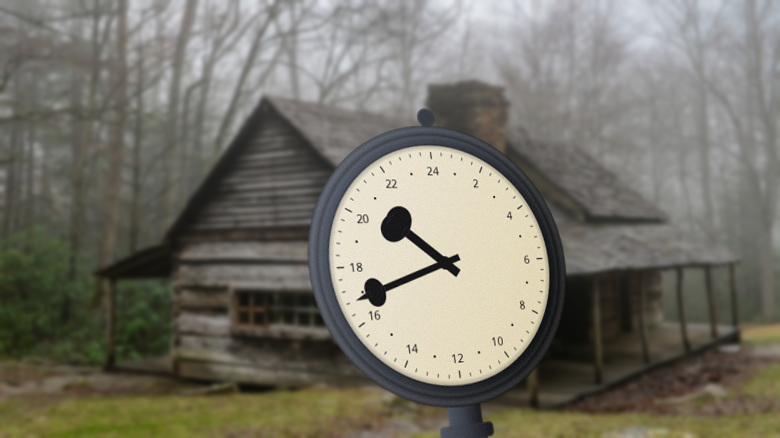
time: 20:42
